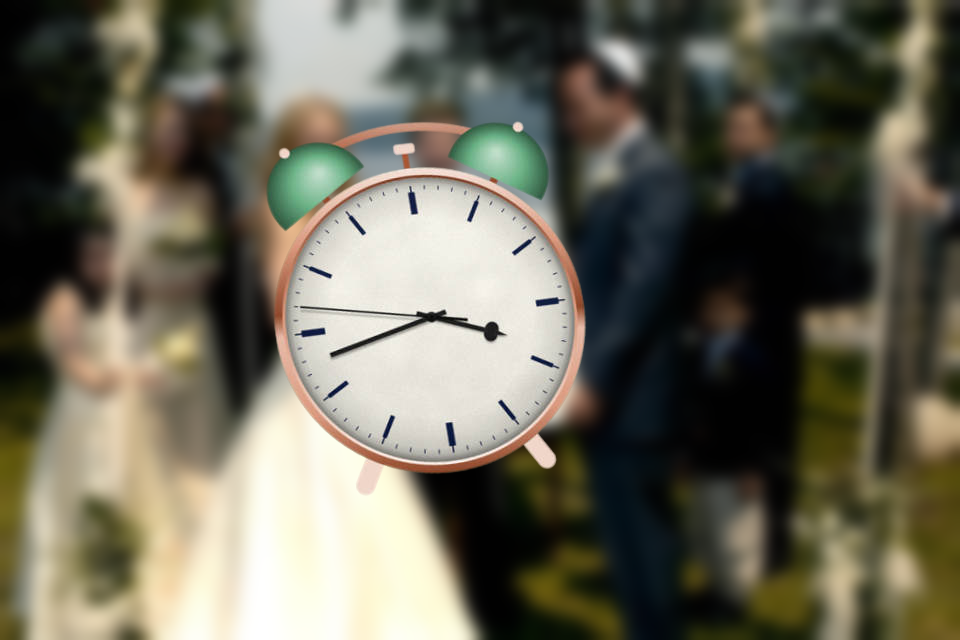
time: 3:42:47
